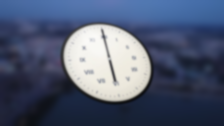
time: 6:00
